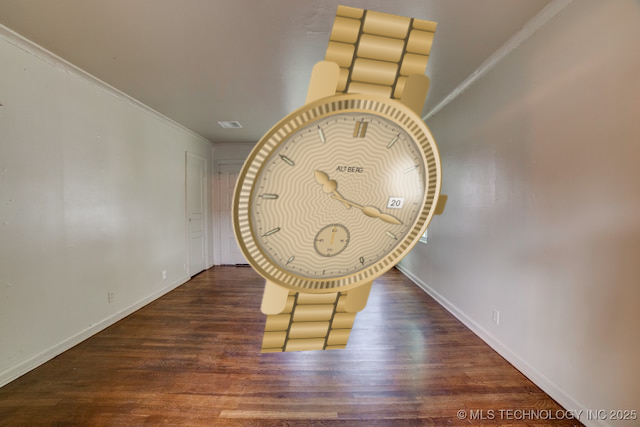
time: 10:18
